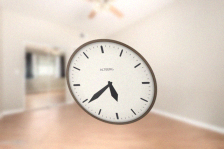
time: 5:39
